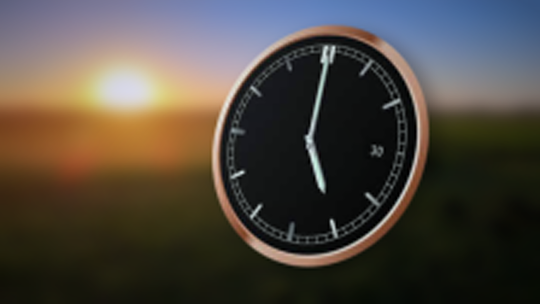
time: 5:00
